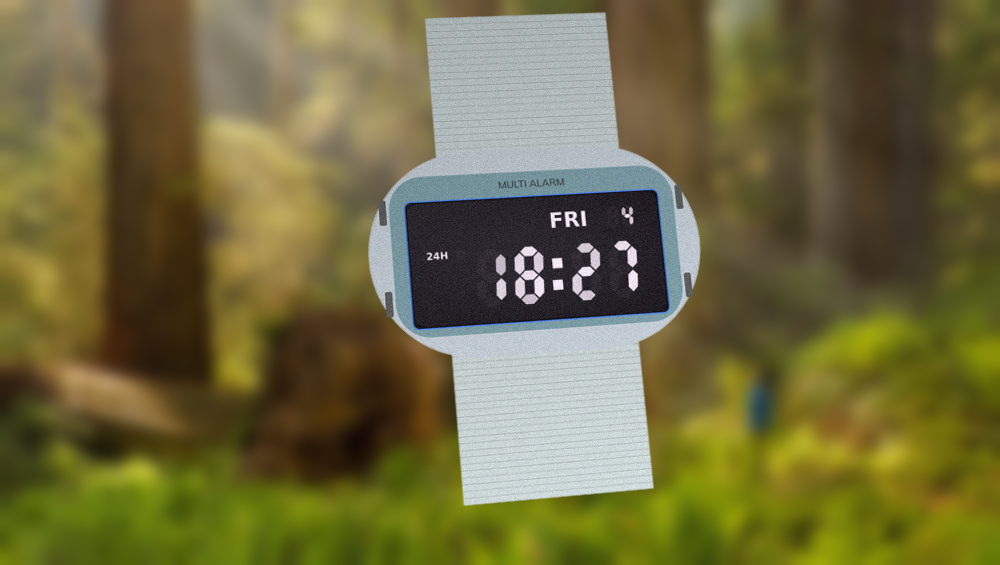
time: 18:27
